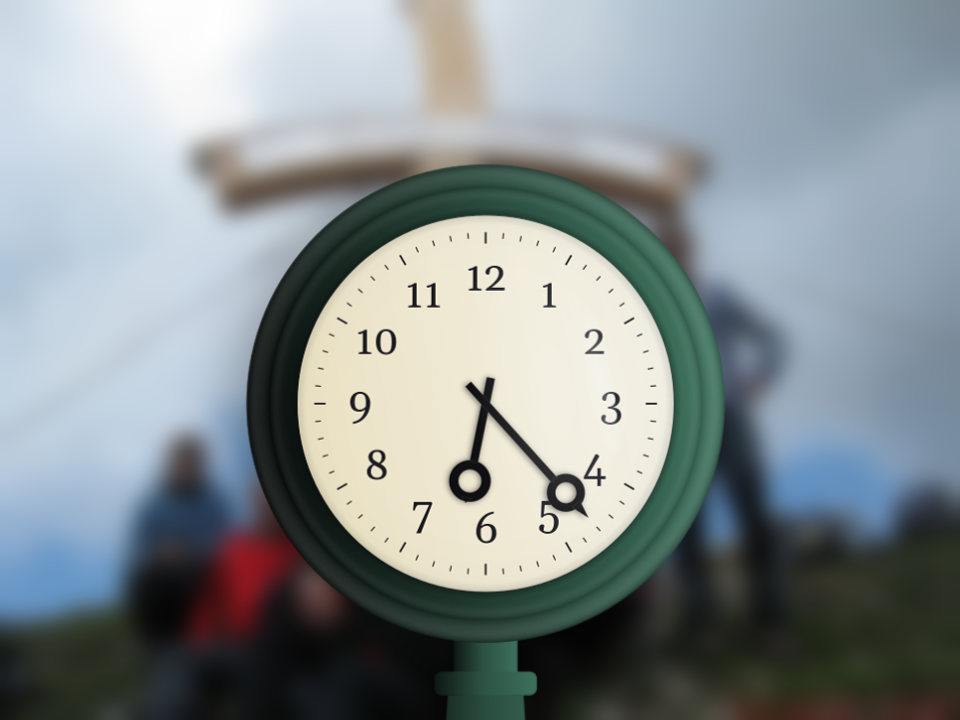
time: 6:23
